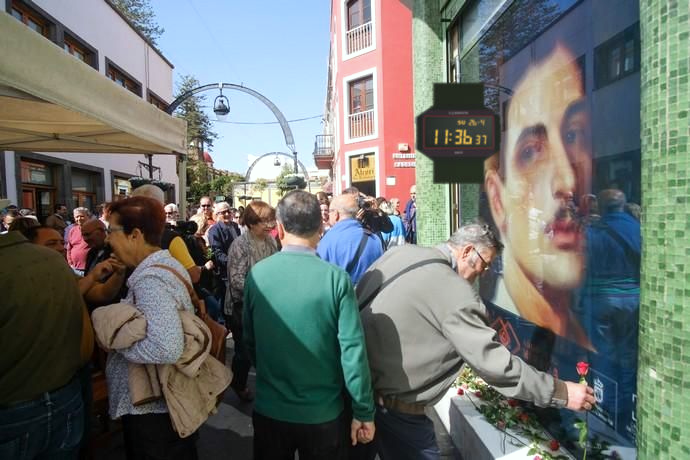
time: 11:36
